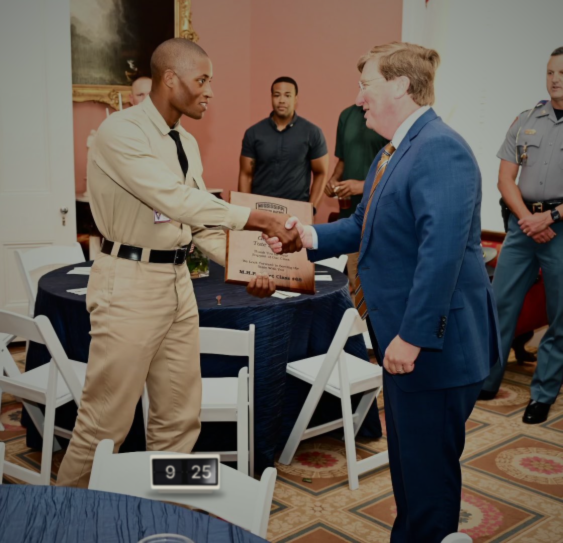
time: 9:25
